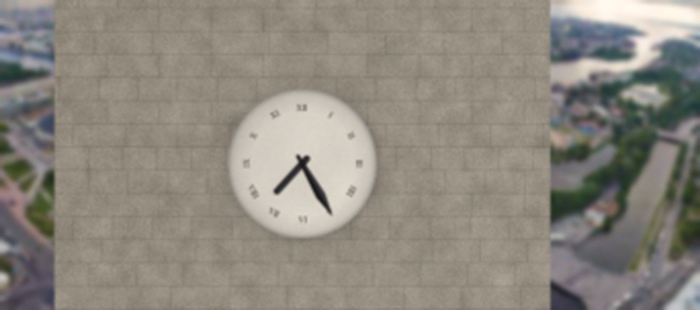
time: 7:25
